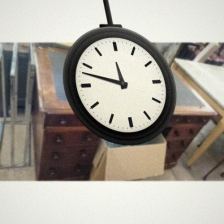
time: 11:48
